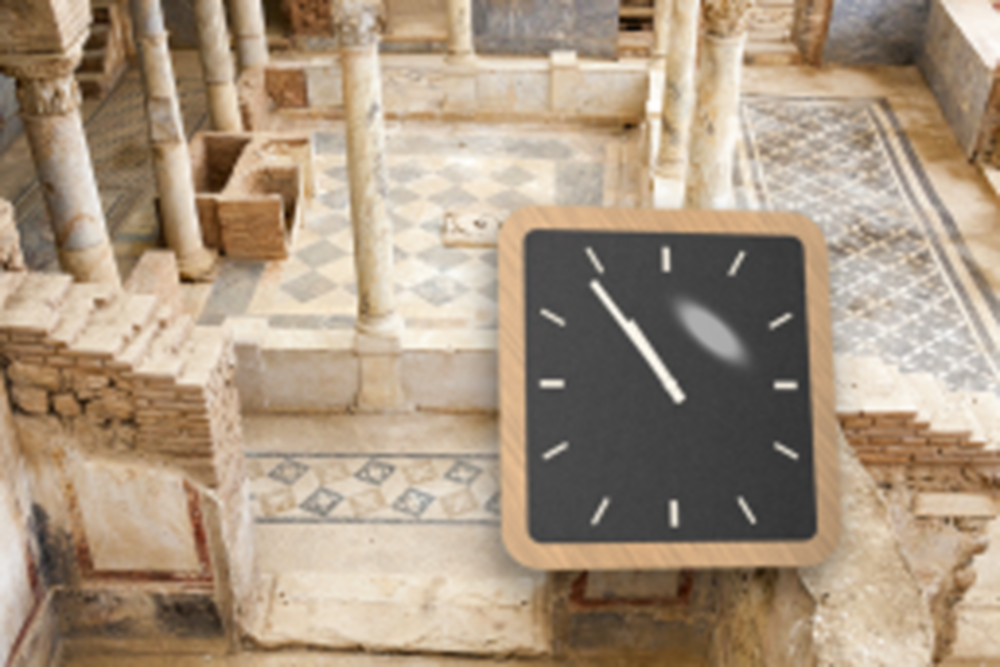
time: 10:54
